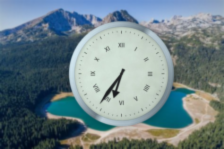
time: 6:36
